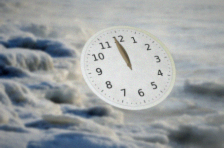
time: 11:59
